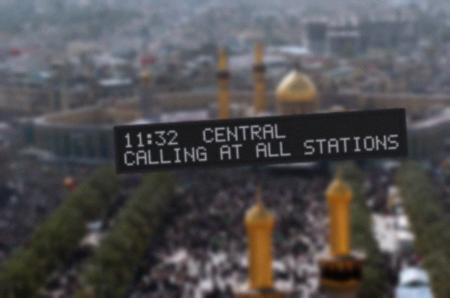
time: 11:32
